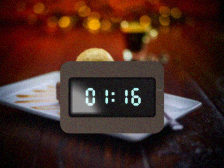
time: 1:16
